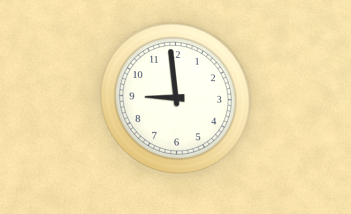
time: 8:59
